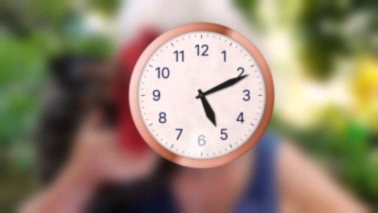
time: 5:11
